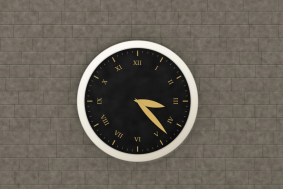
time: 3:23
